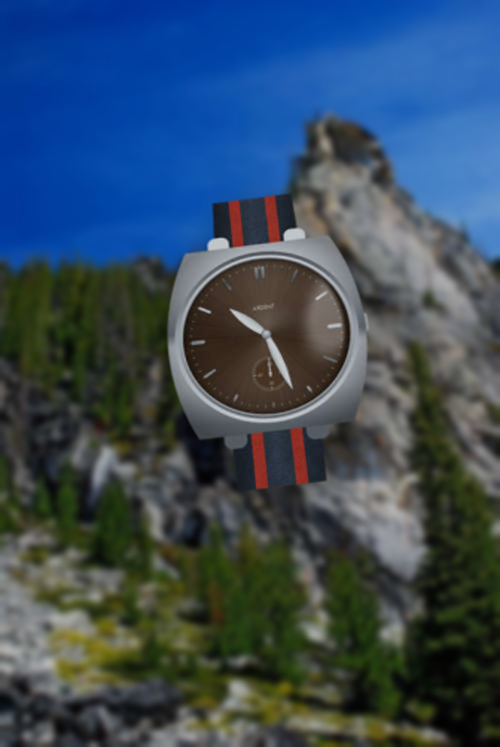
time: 10:27
